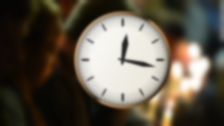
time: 12:17
